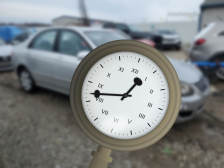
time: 12:42
